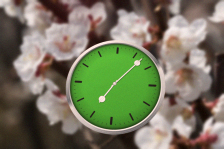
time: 7:07
